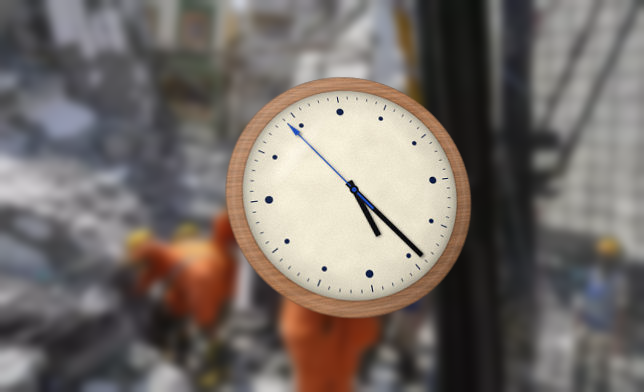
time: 5:23:54
